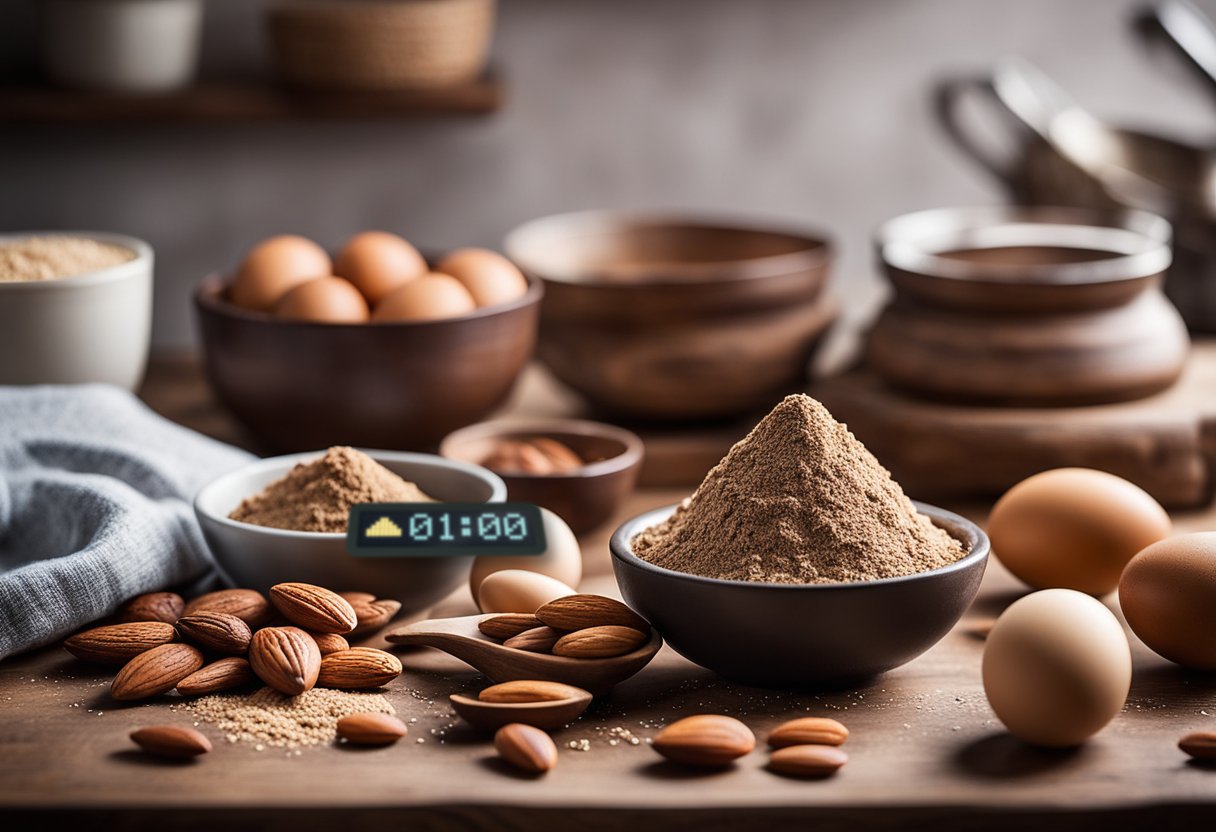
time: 1:00
